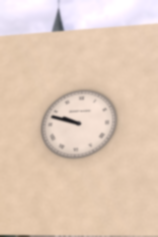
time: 9:48
